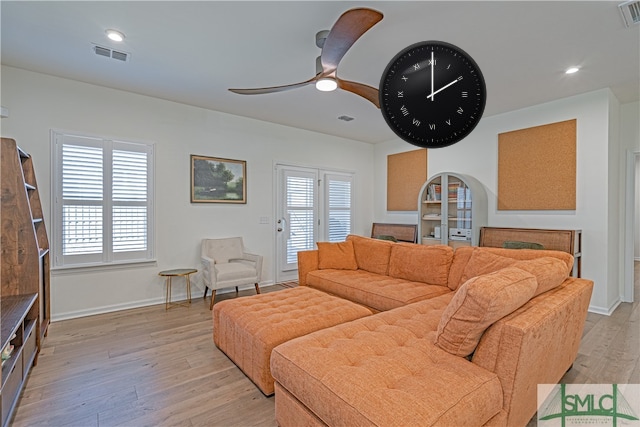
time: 2:00
